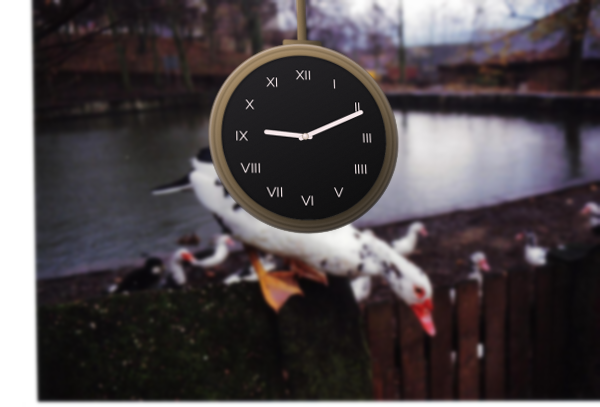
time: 9:11
